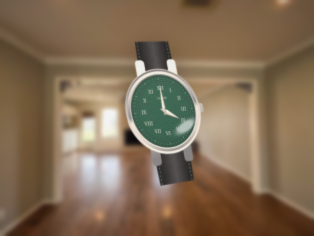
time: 4:00
